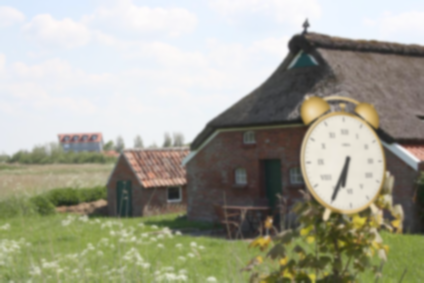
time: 6:35
